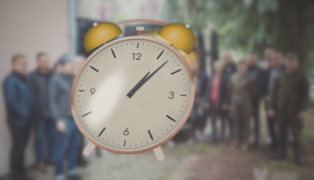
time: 1:07
